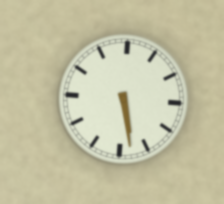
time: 5:28
